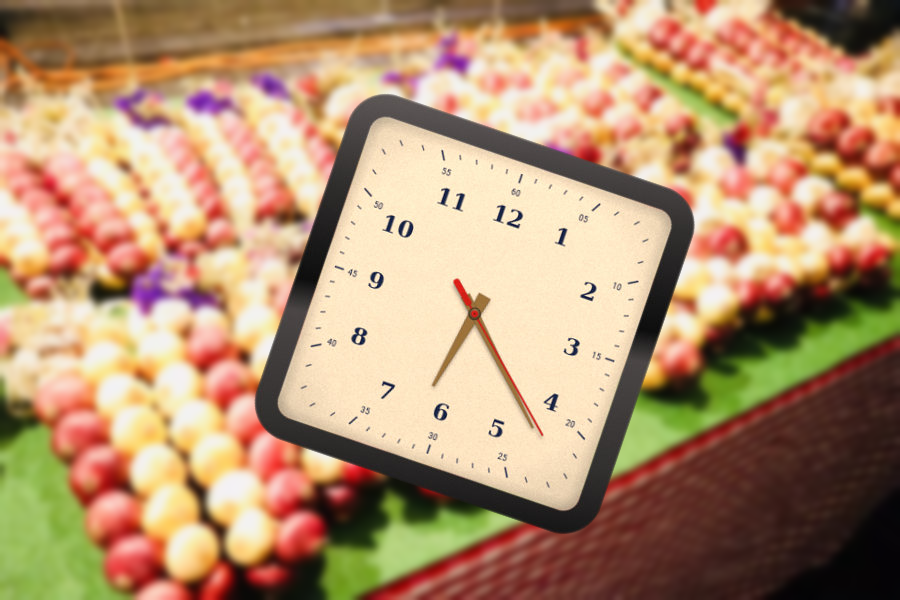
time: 6:22:22
